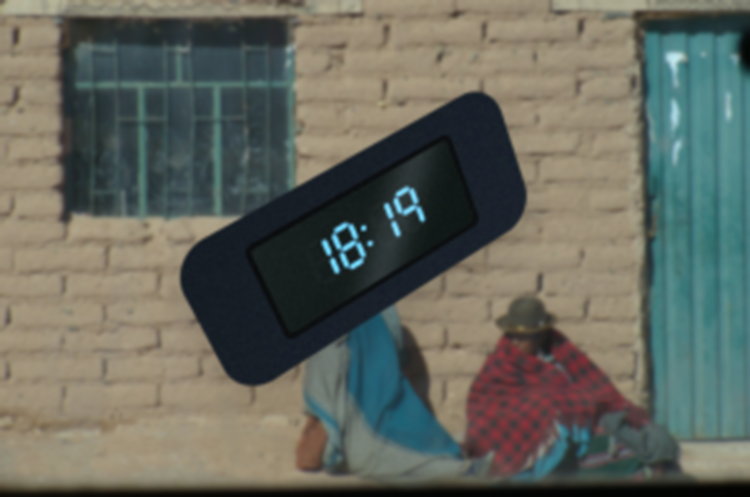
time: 18:19
